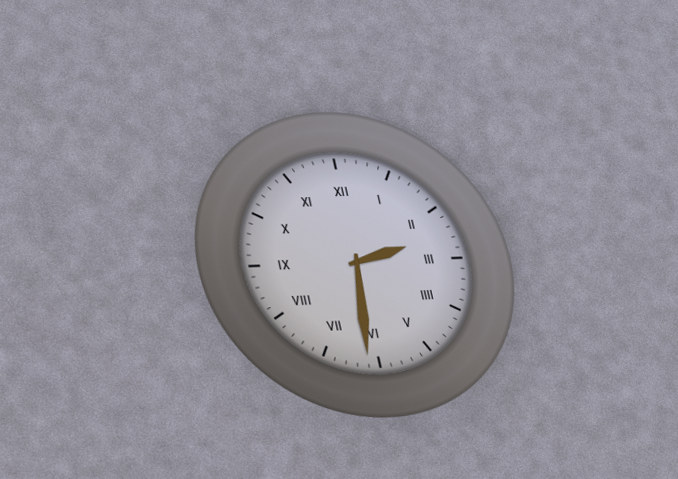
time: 2:31
